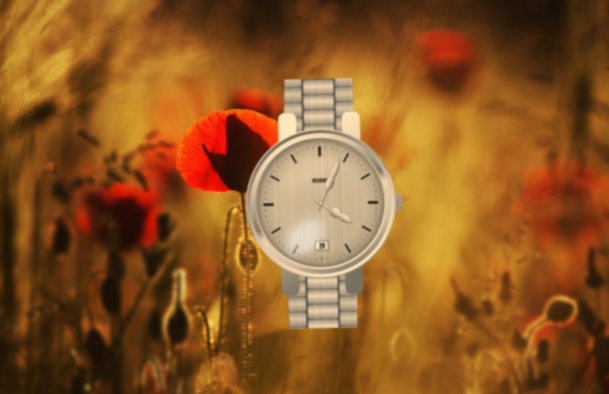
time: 4:04
